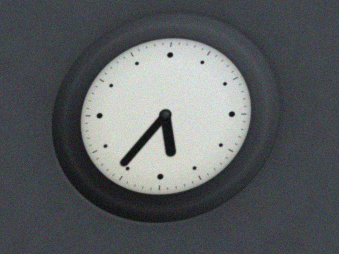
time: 5:36
